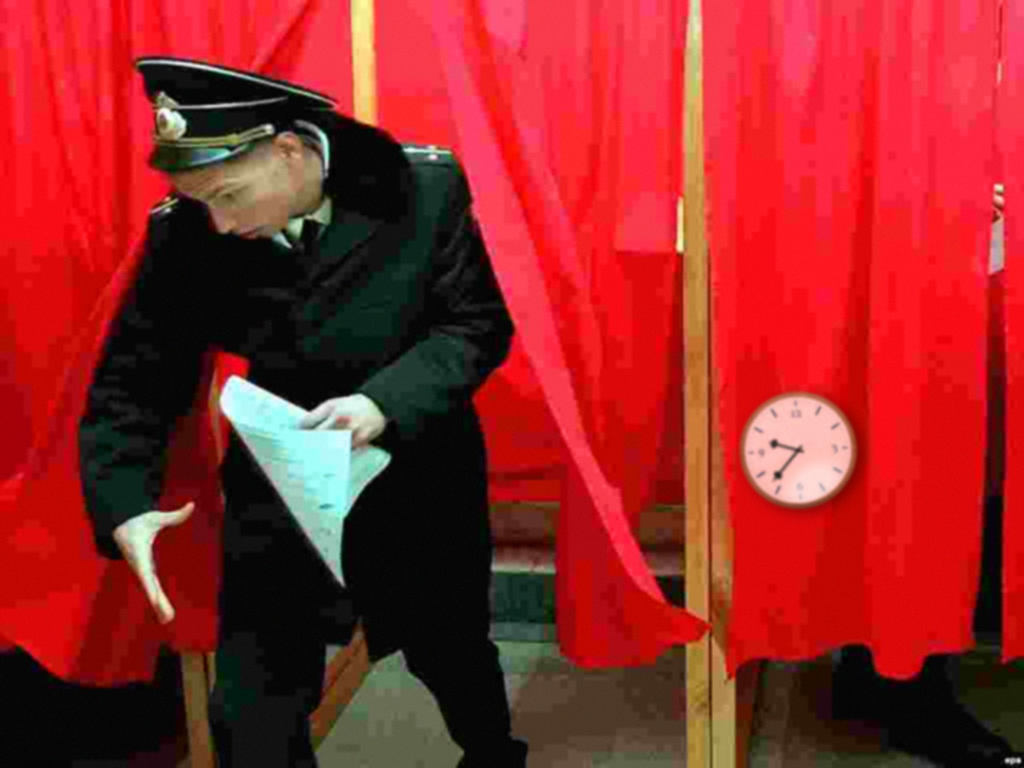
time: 9:37
